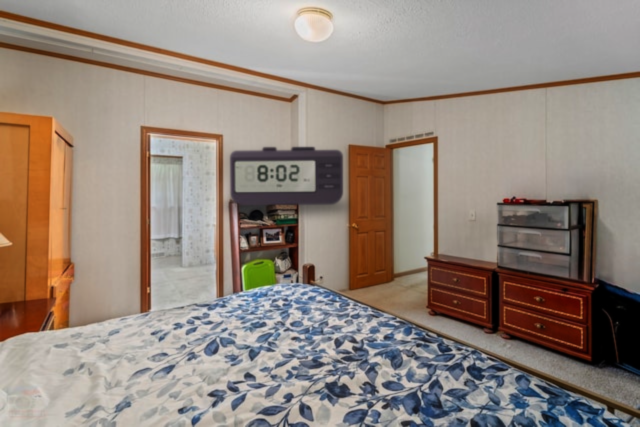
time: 8:02
